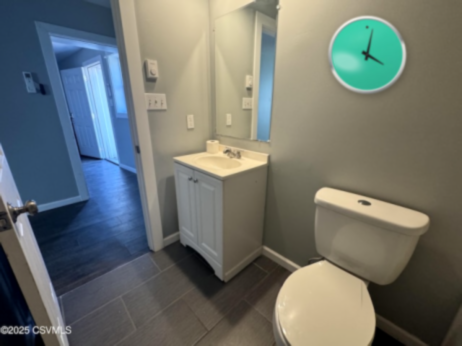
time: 4:02
